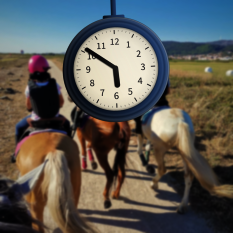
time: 5:51
